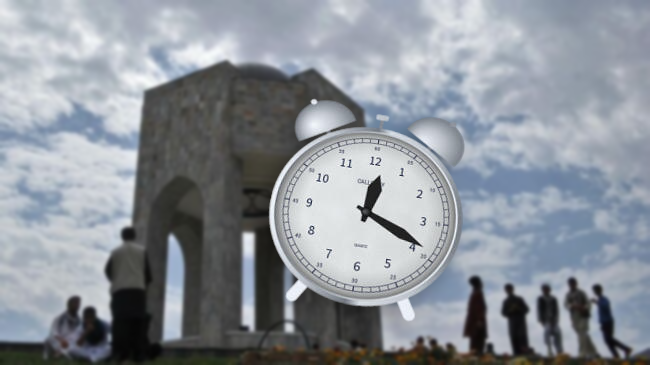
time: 12:19
